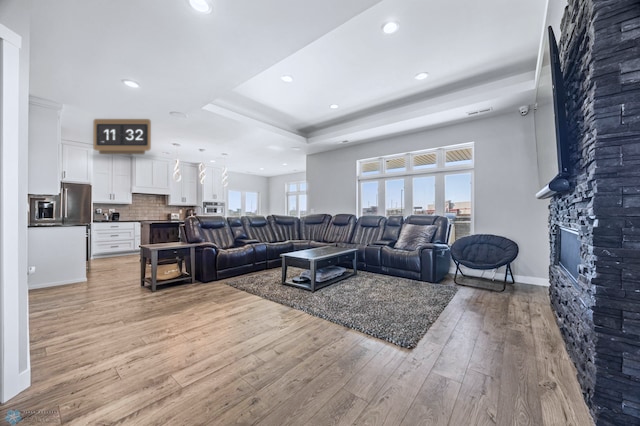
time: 11:32
